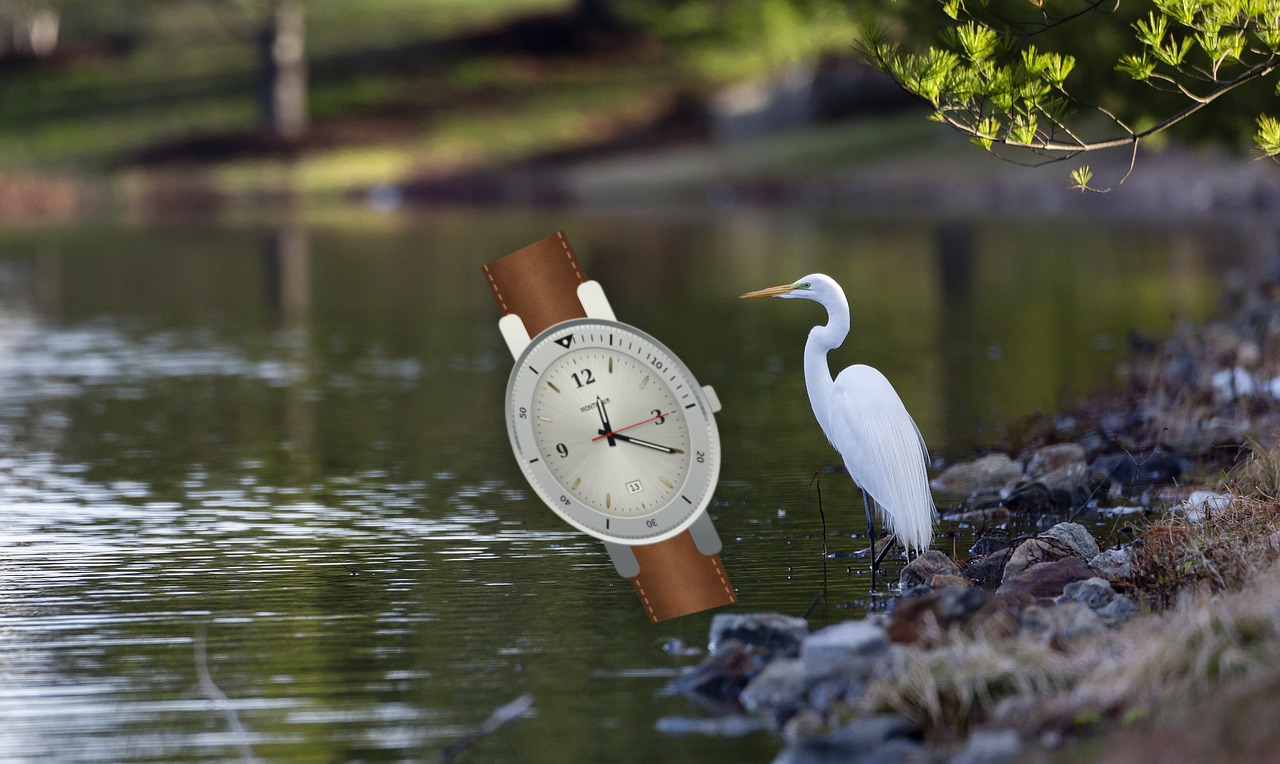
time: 12:20:15
